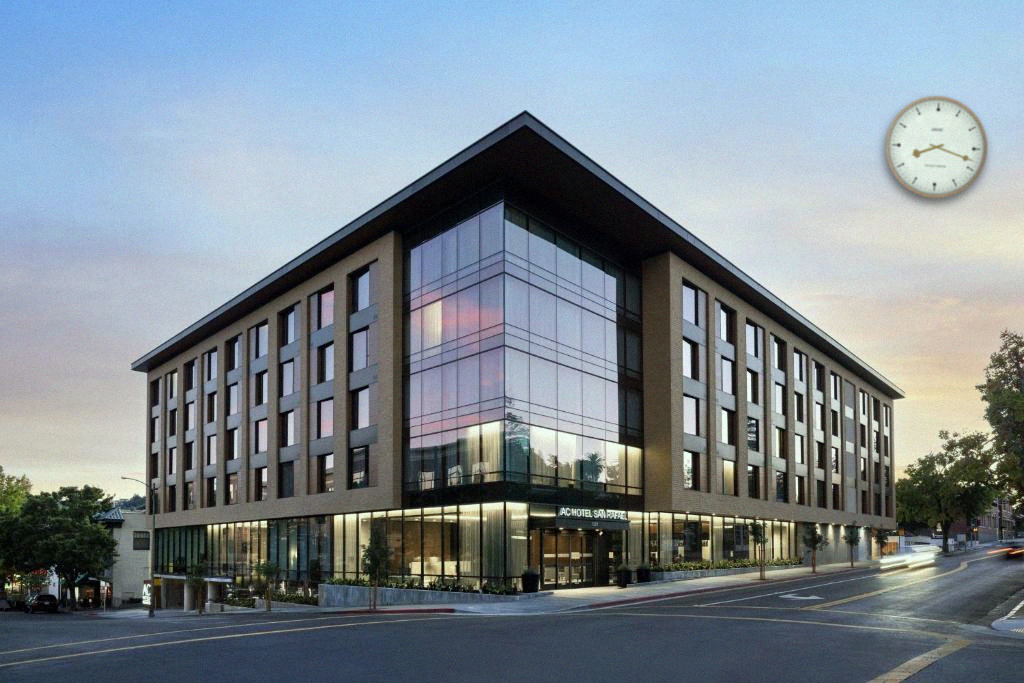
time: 8:18
